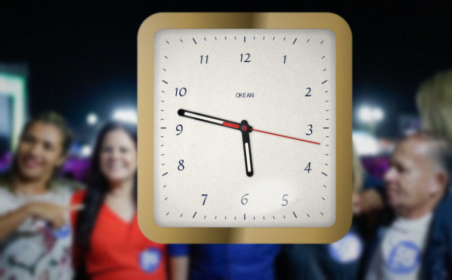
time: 5:47:17
